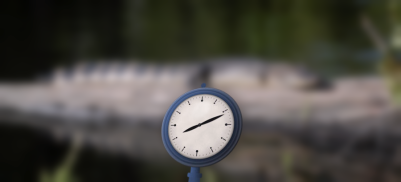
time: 8:11
